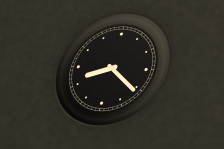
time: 8:21
